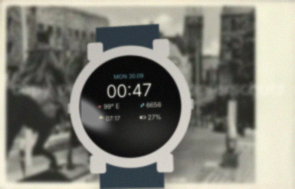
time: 0:47
